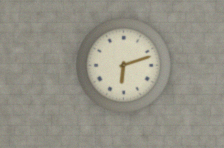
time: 6:12
